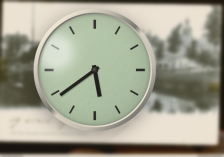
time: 5:39
